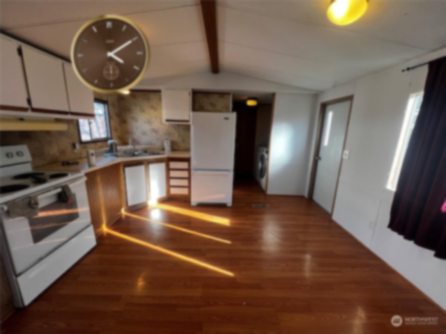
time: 4:10
